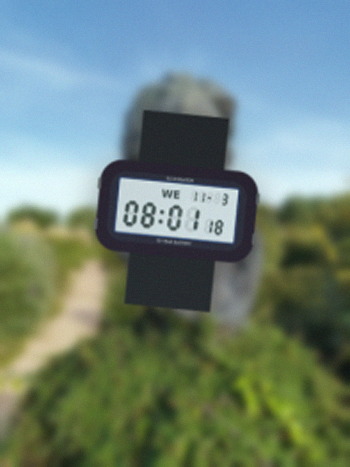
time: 8:01:18
